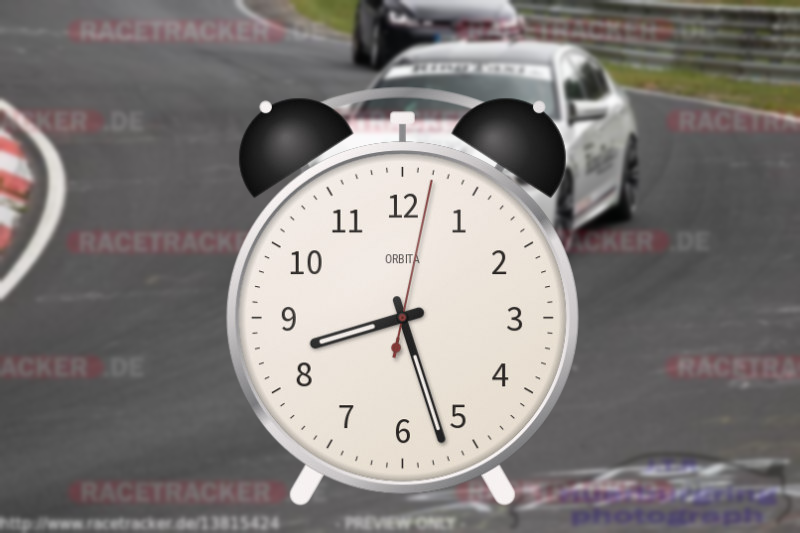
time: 8:27:02
